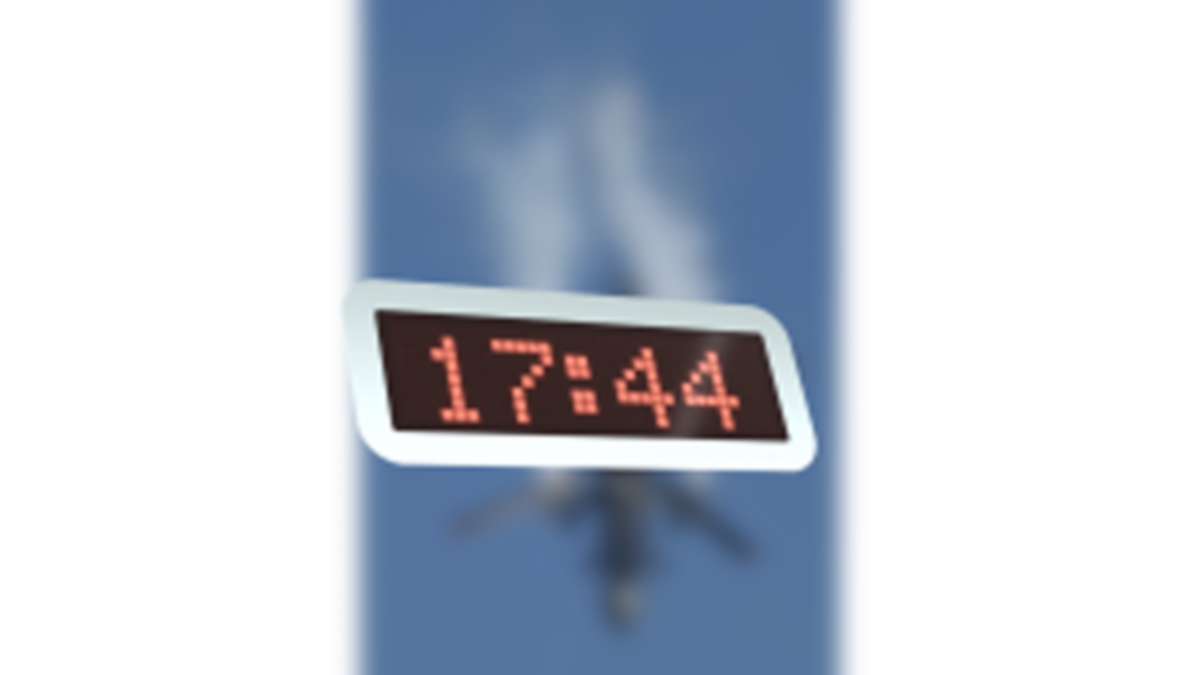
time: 17:44
